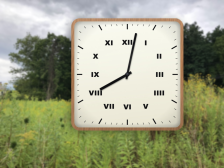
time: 8:02
